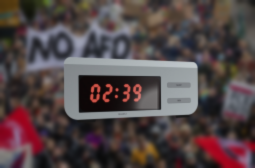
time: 2:39
